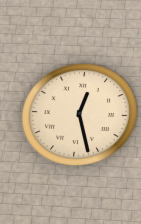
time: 12:27
